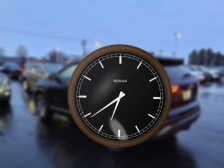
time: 6:39
